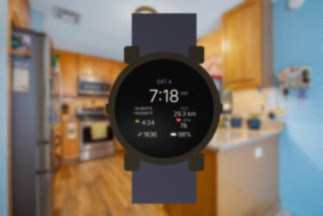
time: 7:18
